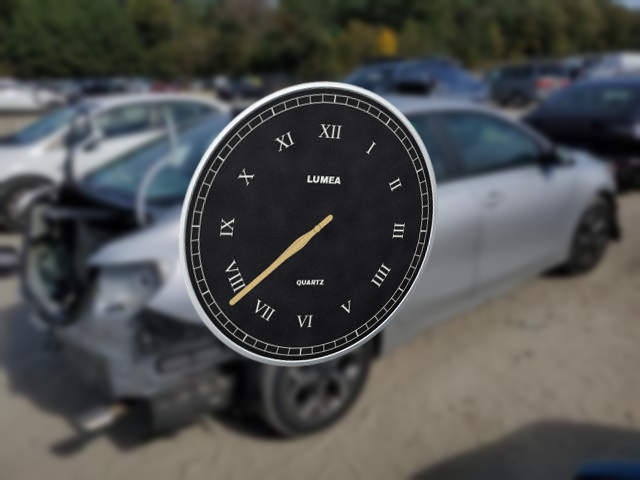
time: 7:38
